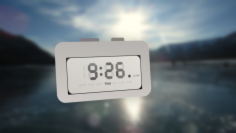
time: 9:26
